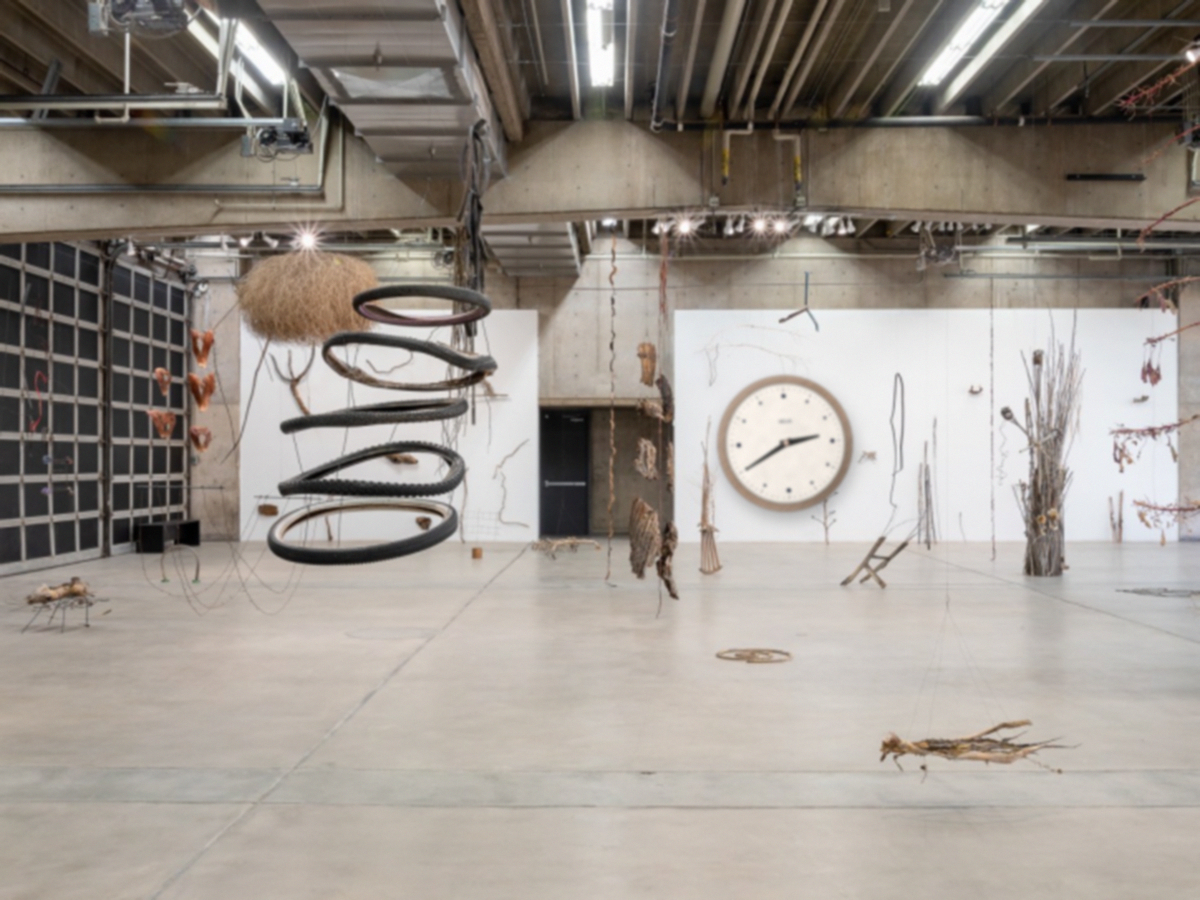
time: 2:40
